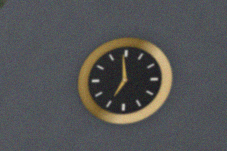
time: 6:59
